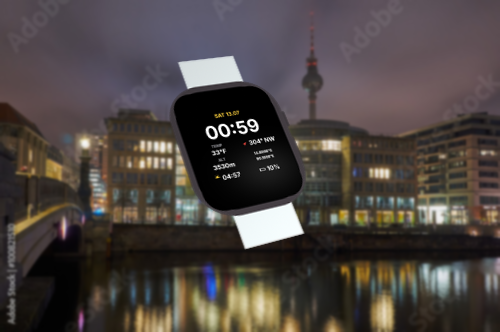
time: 0:59
